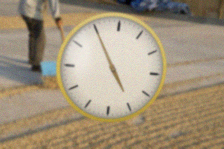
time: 4:55
